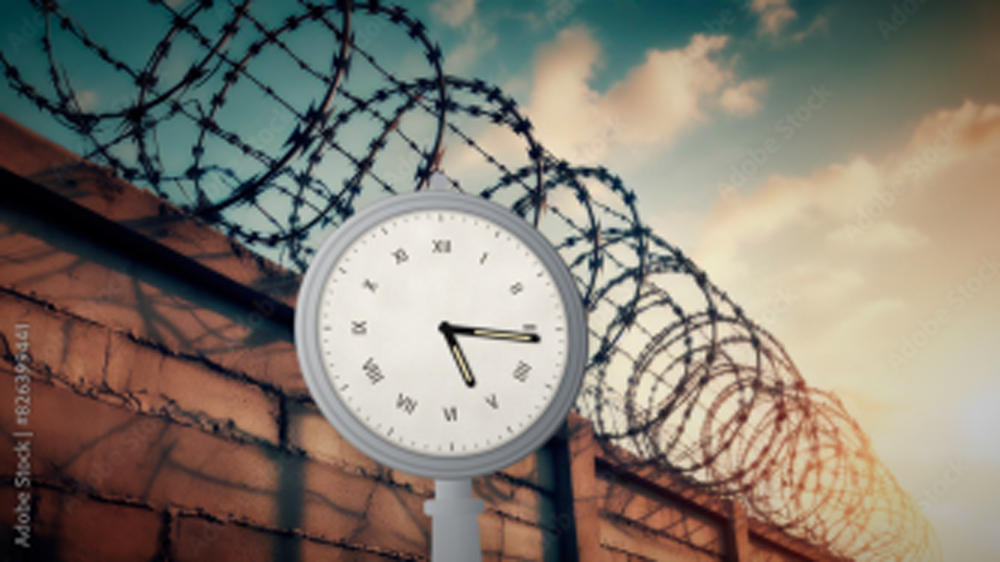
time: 5:16
